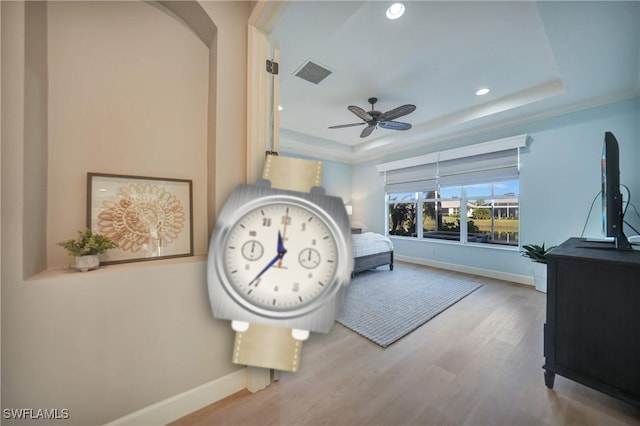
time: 11:36
